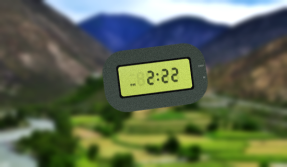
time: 2:22
